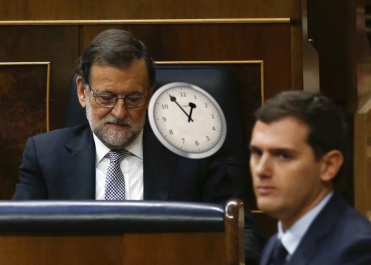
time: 12:55
